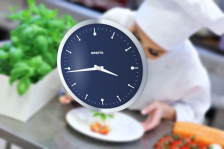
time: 3:44
